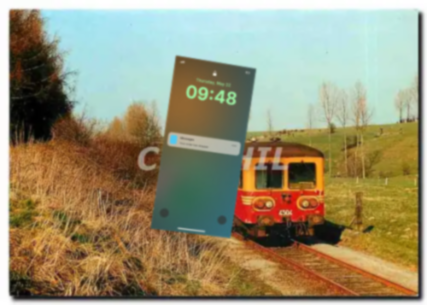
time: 9:48
